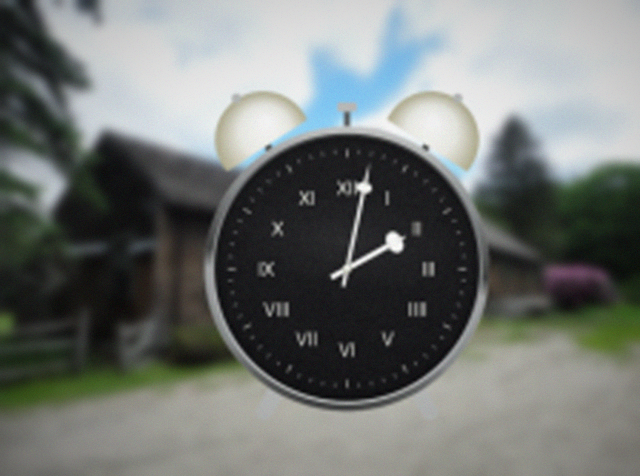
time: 2:02
